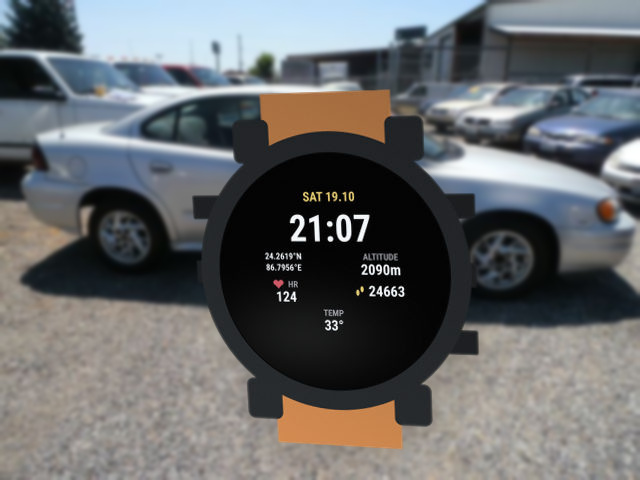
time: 21:07
